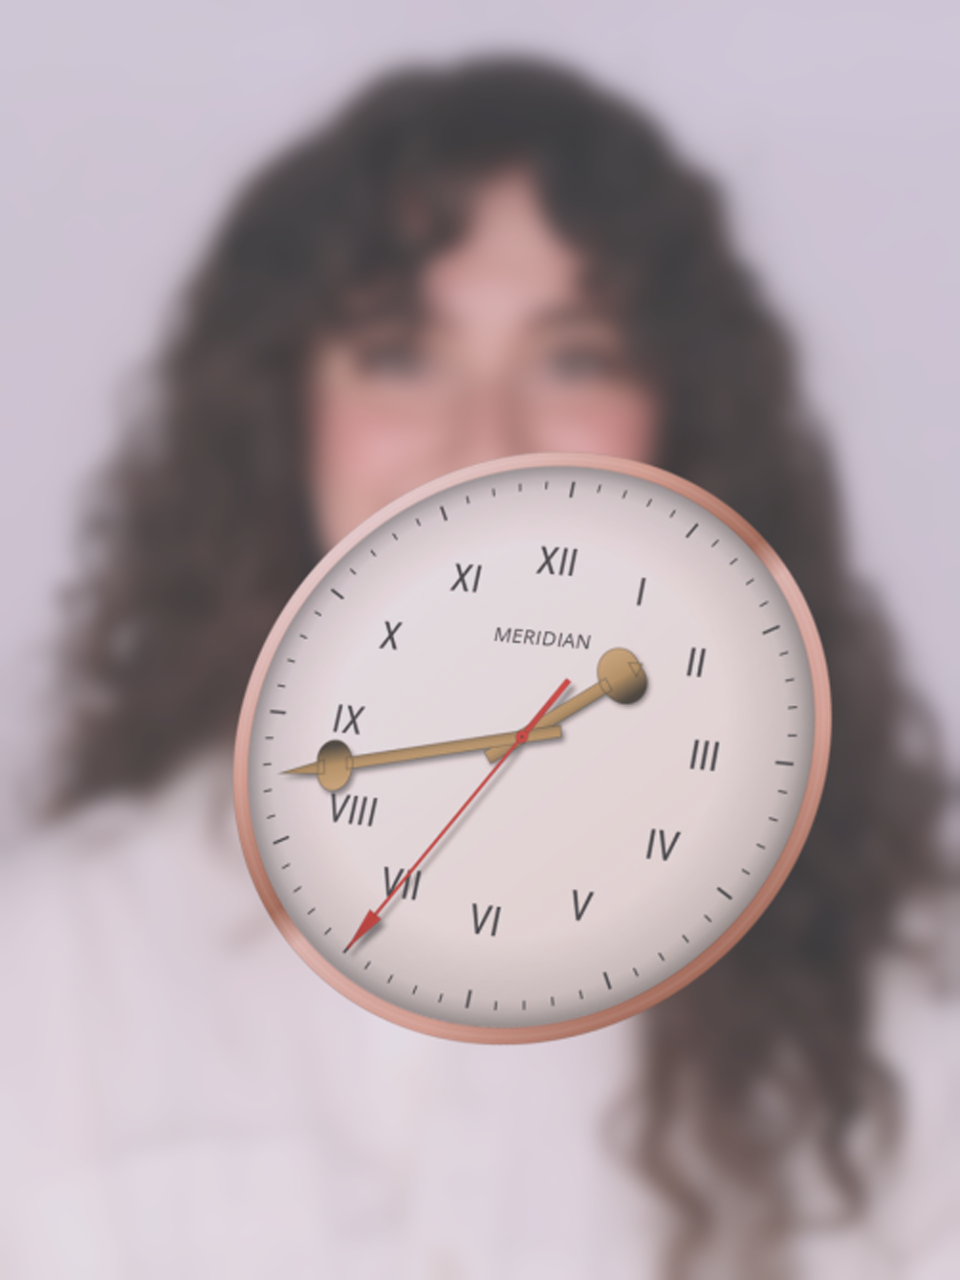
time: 1:42:35
